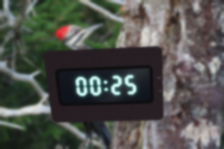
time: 0:25
